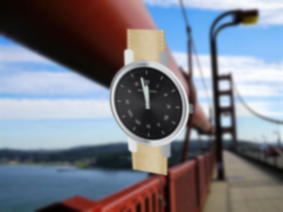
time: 11:58
